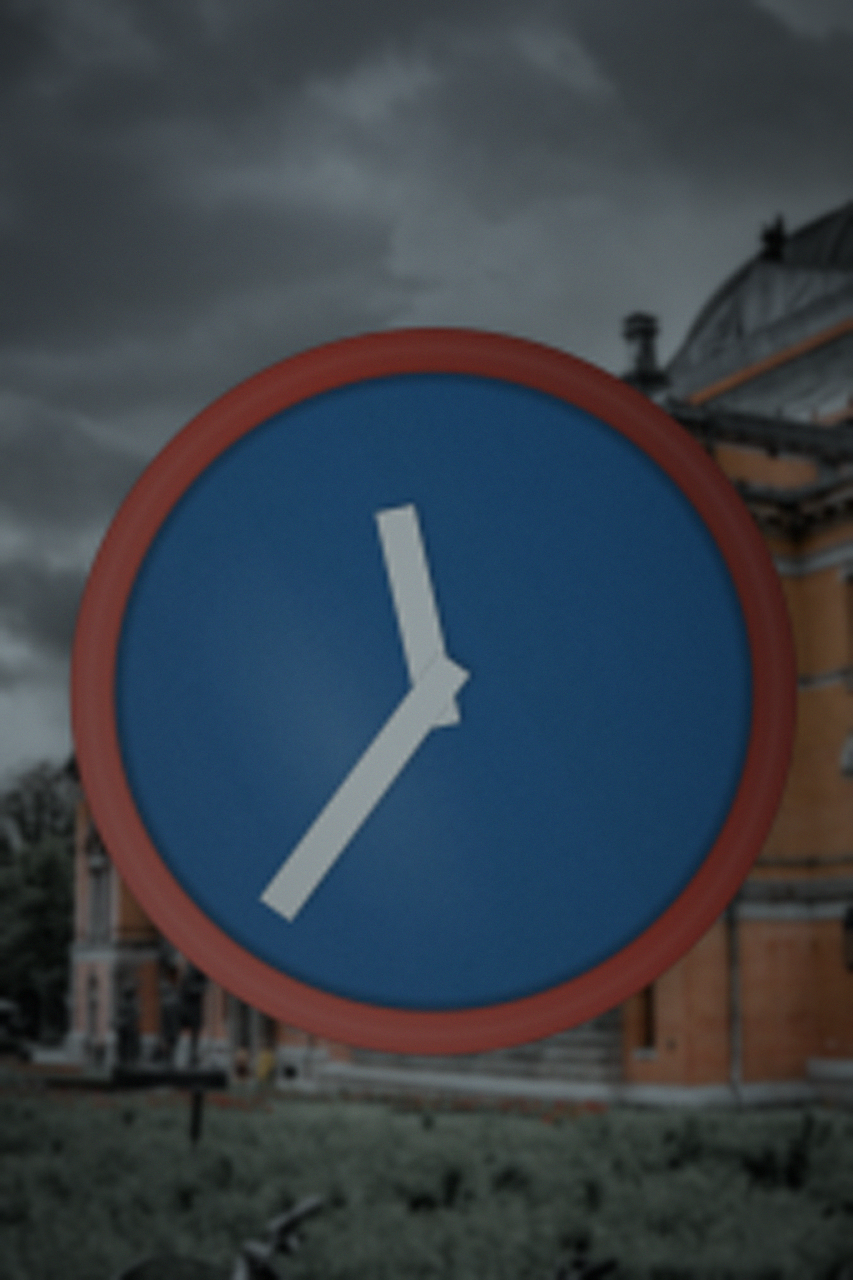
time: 11:36
